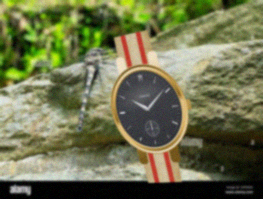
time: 10:09
